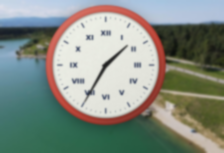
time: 1:35
